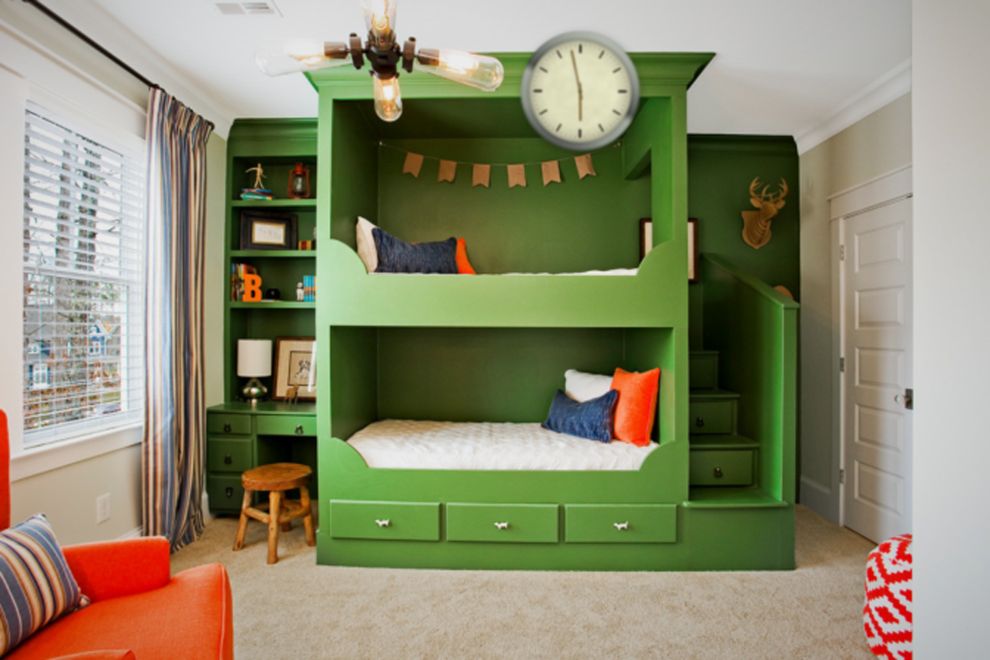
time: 5:58
